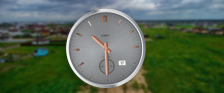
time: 10:30
